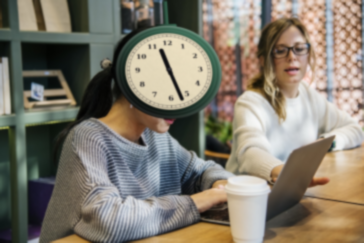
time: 11:27
